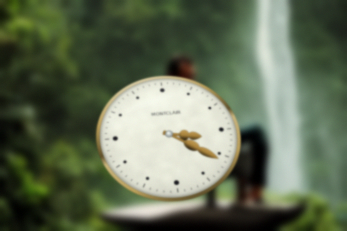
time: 3:21
